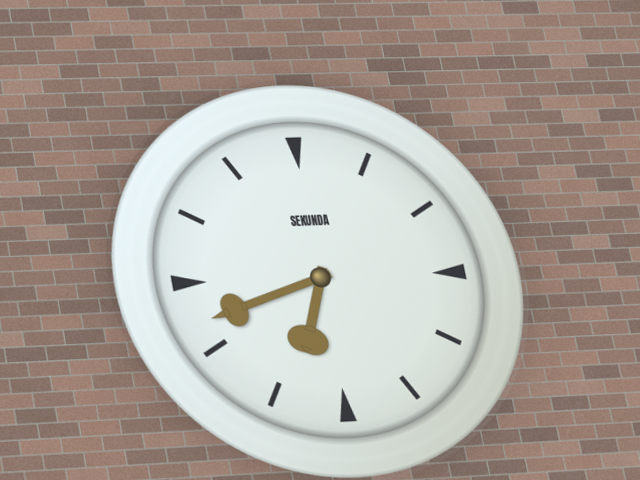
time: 6:42
